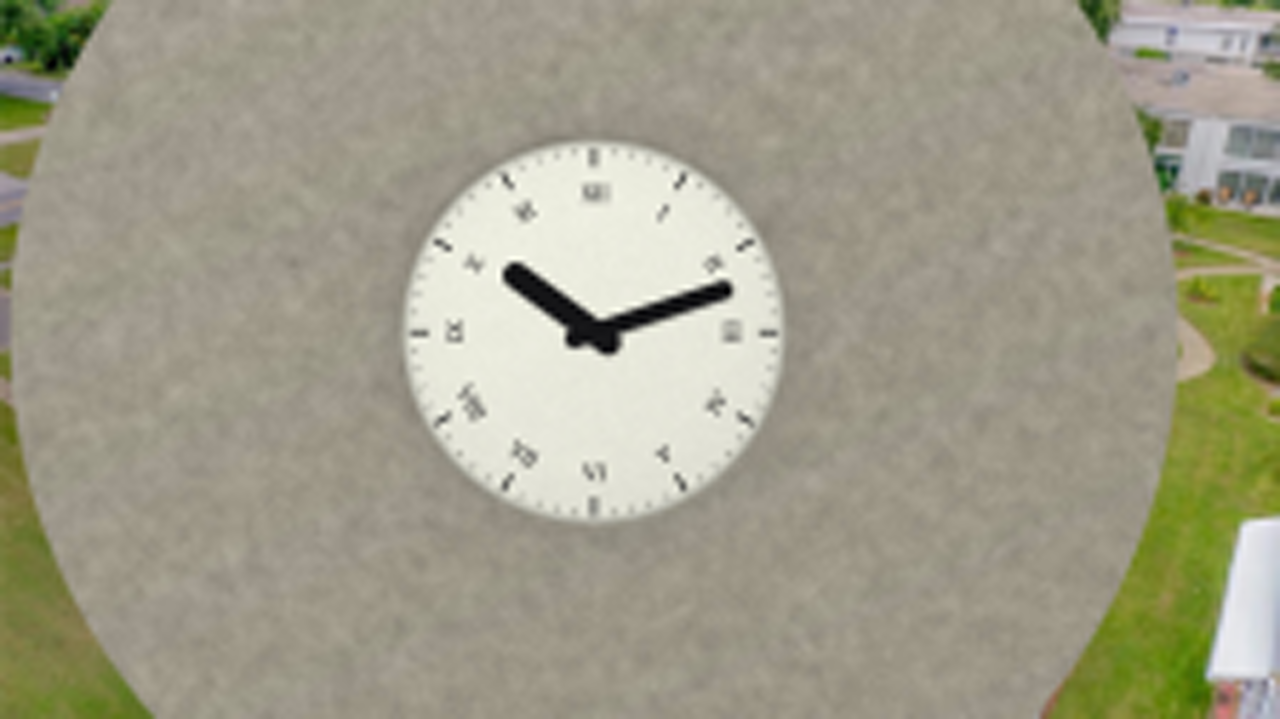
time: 10:12
